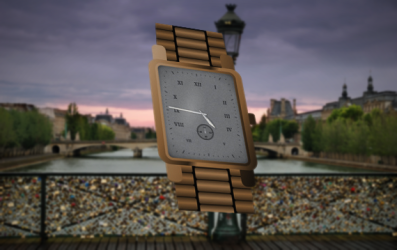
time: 4:46
